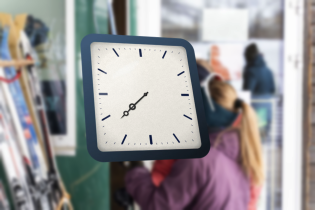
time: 7:38
